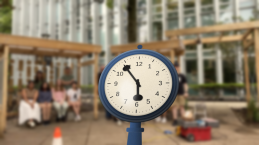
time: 5:54
